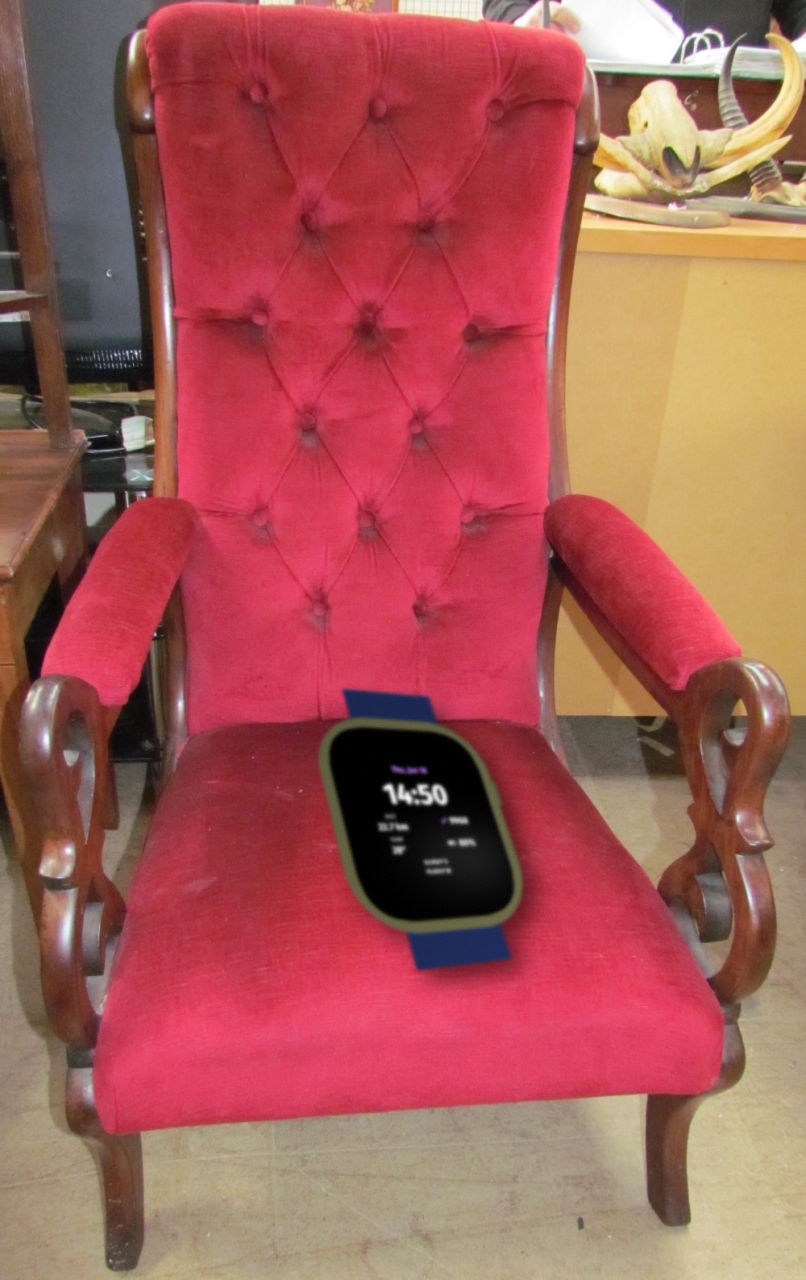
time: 14:50
